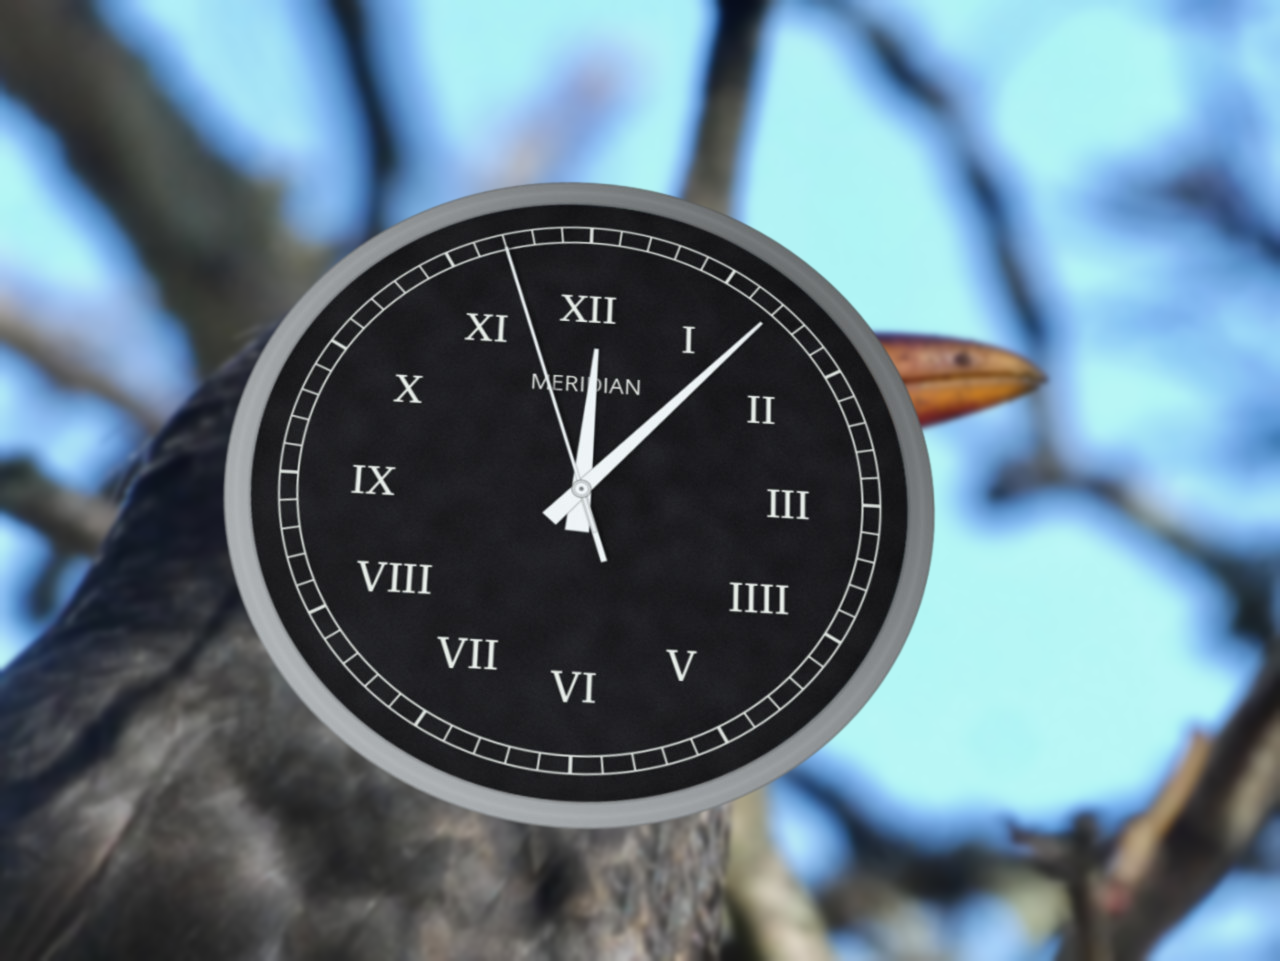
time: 12:06:57
